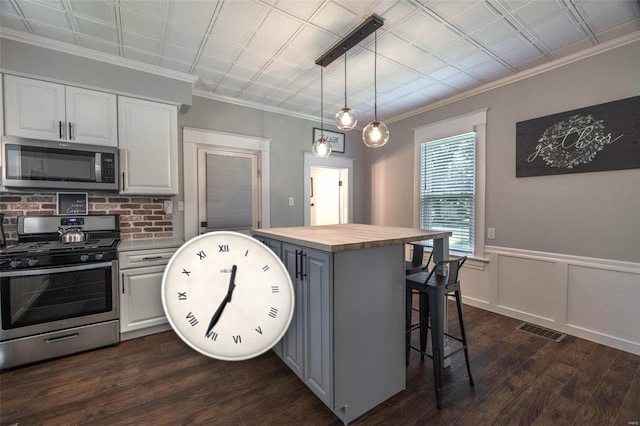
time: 12:36
